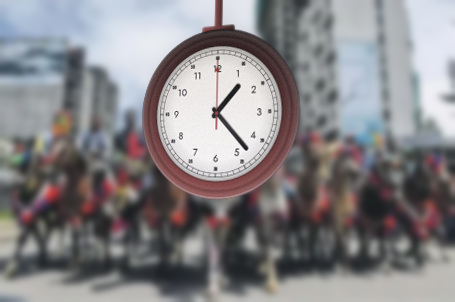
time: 1:23:00
